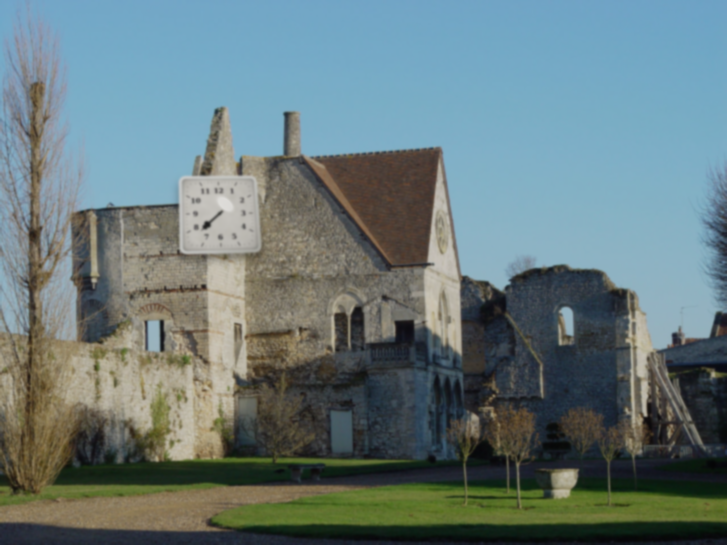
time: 7:38
